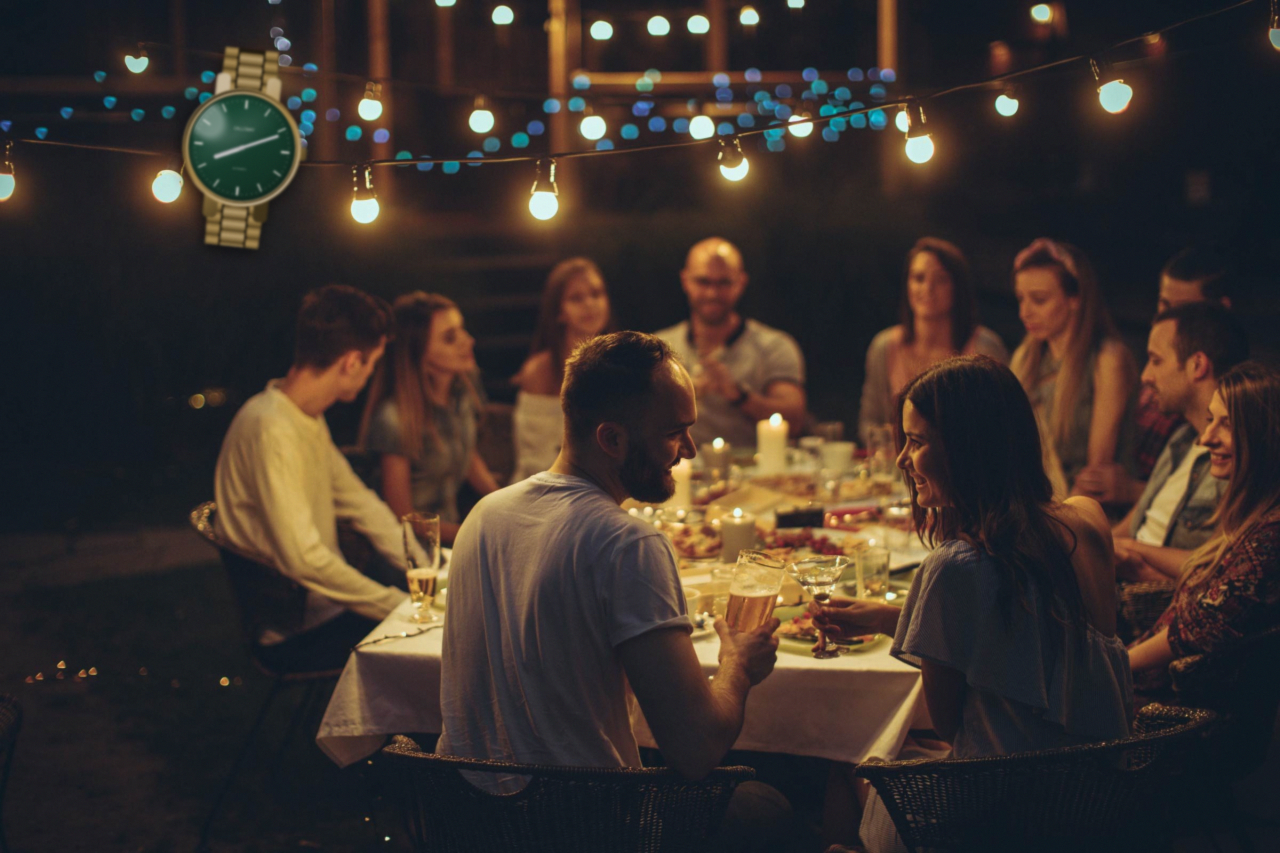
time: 8:11
